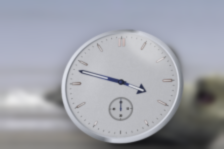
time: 3:48
